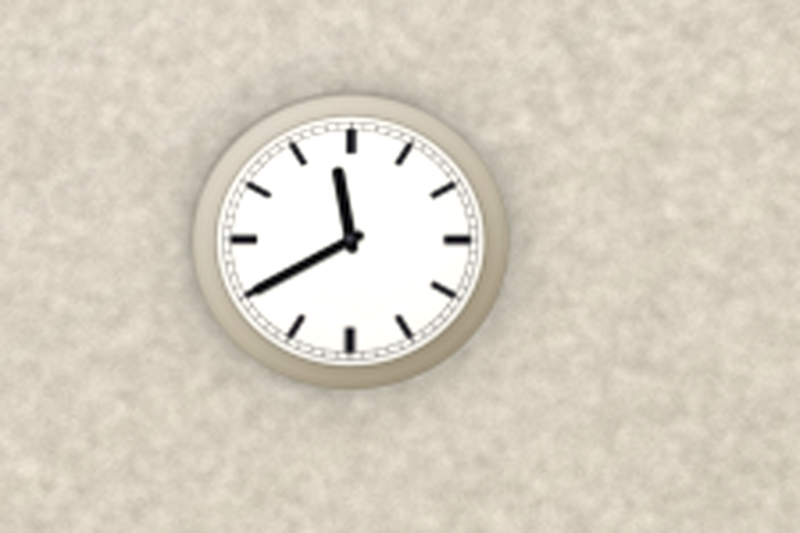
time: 11:40
